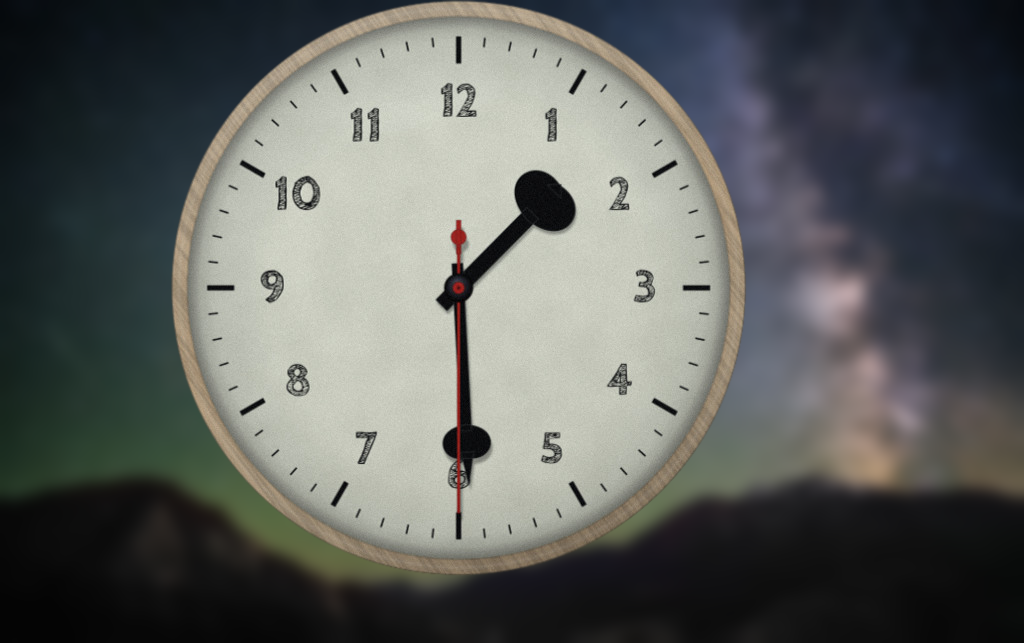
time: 1:29:30
